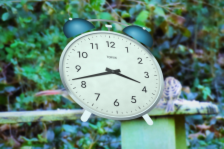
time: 3:42
